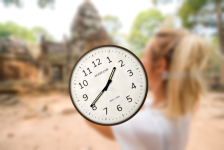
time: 1:41
